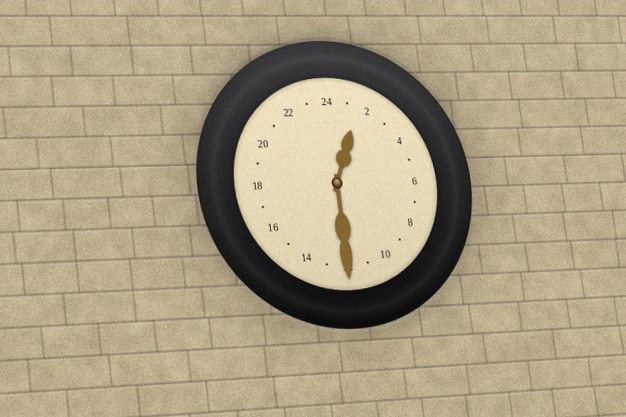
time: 1:30
